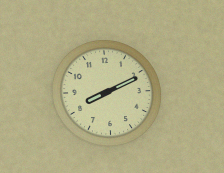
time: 8:11
